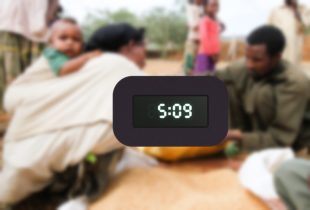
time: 5:09
